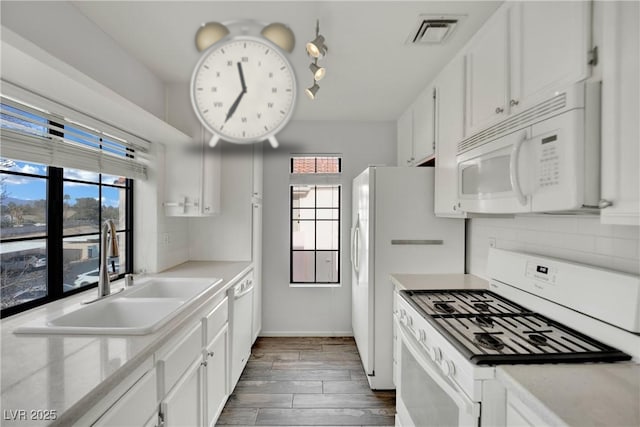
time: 11:35
